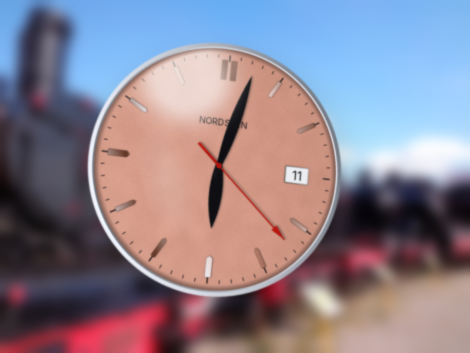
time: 6:02:22
